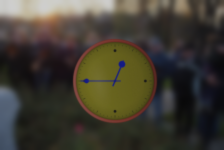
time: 12:45
